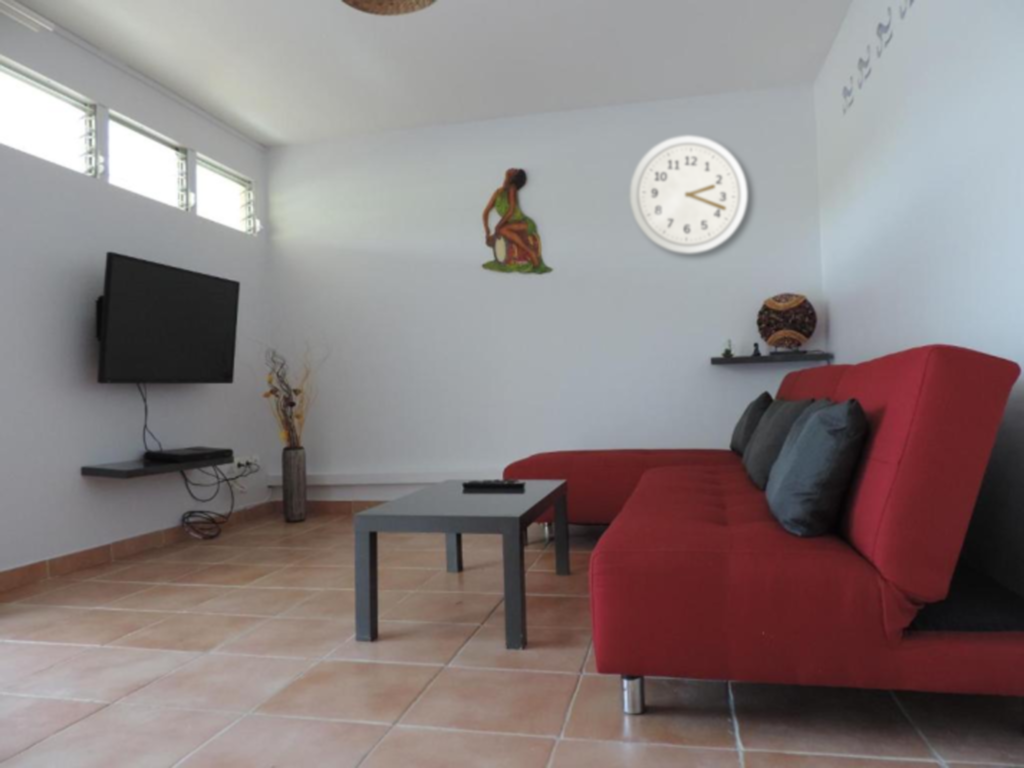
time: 2:18
